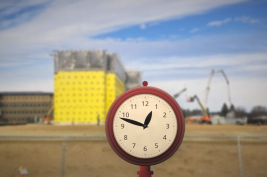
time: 12:48
